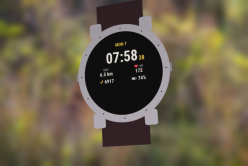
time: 7:58
